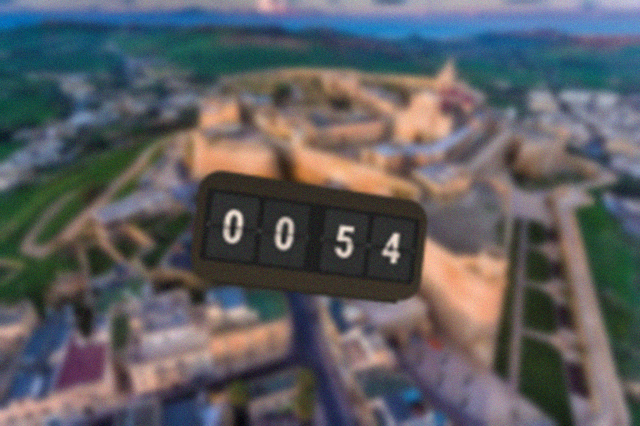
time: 0:54
